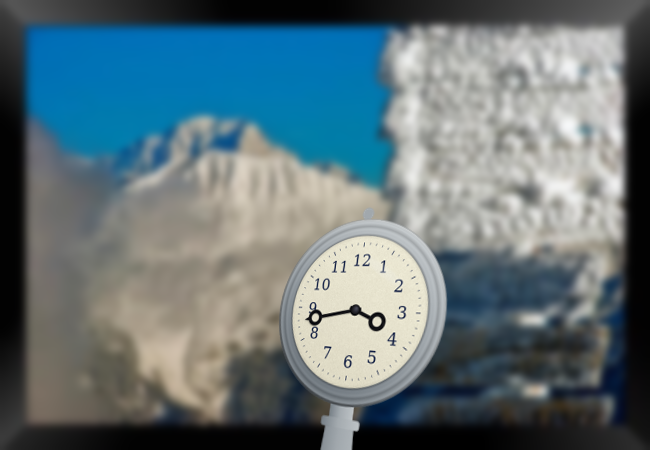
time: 3:43
